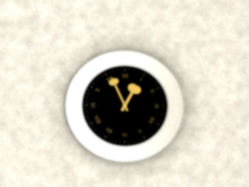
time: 12:56
